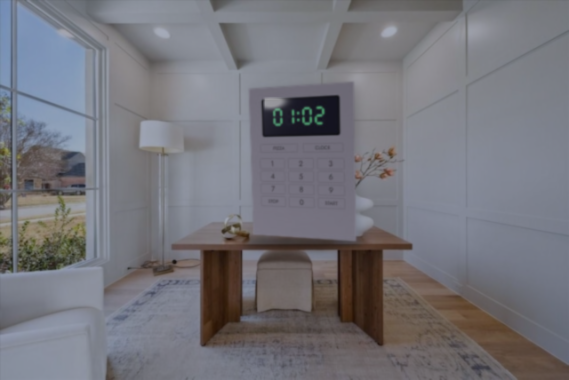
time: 1:02
